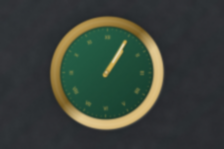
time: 1:05
